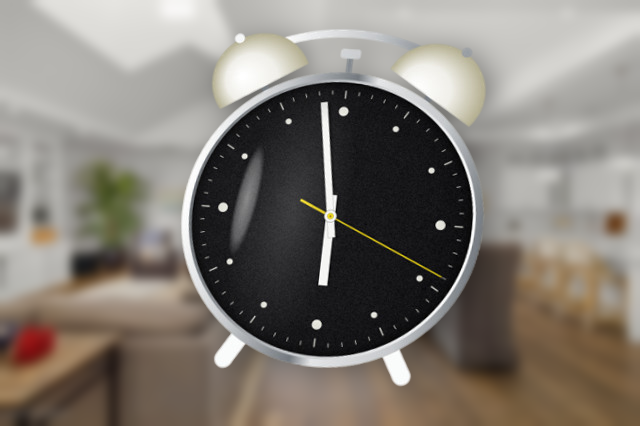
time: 5:58:19
